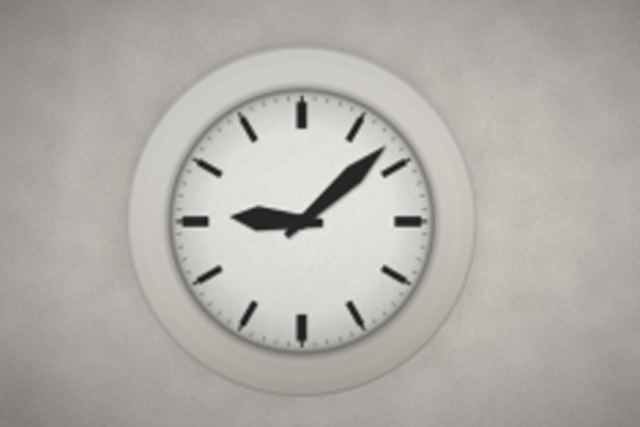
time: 9:08
